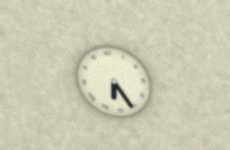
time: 6:26
